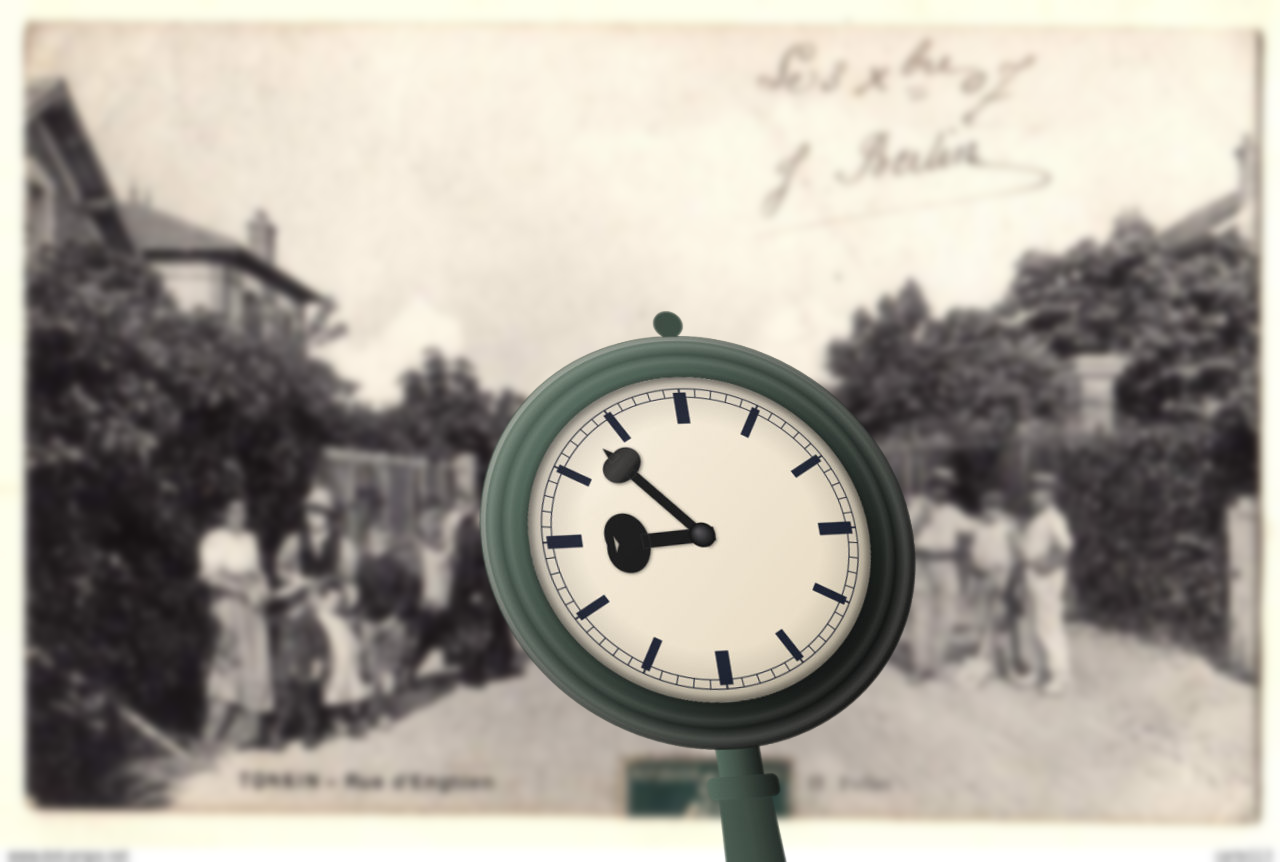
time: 8:53
